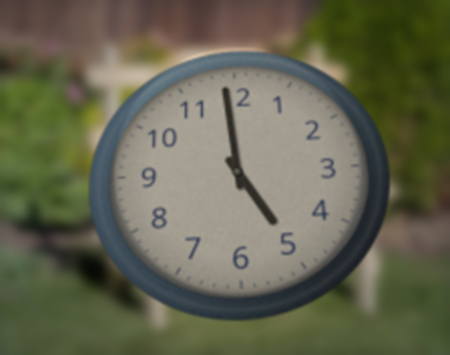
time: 4:59
